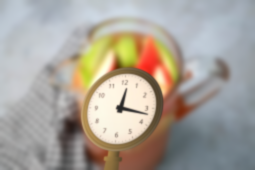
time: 12:17
